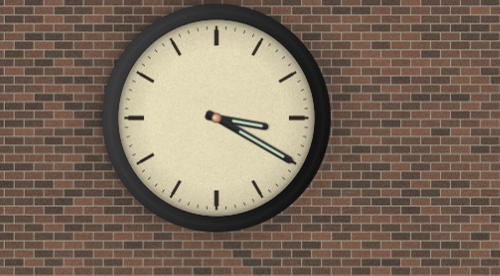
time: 3:20
